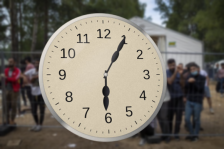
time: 6:05
